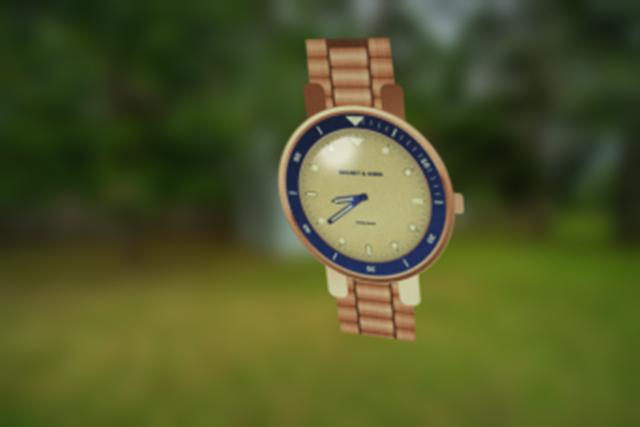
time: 8:39
